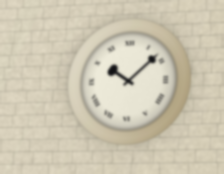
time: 10:08
